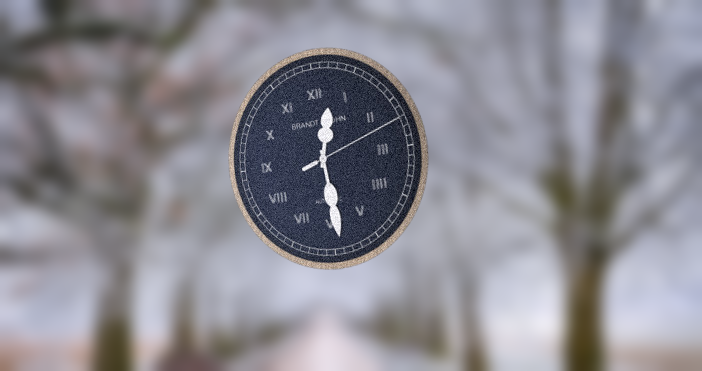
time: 12:29:12
